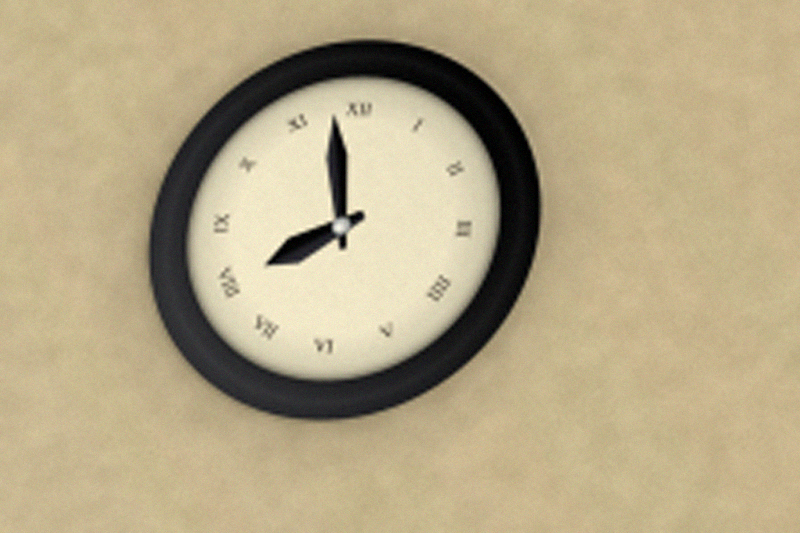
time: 7:58
